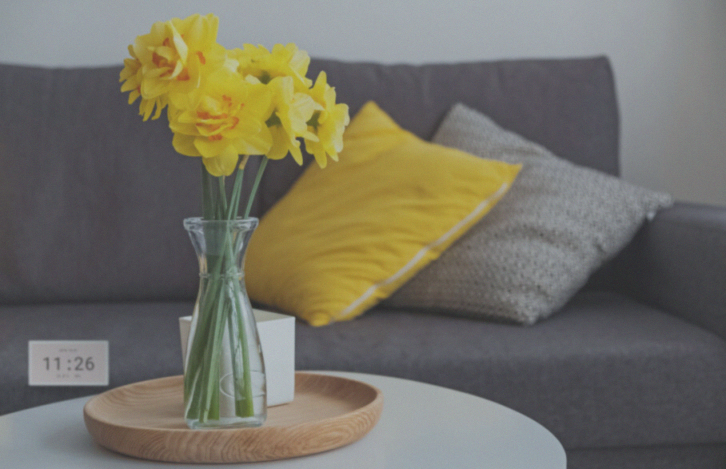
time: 11:26
